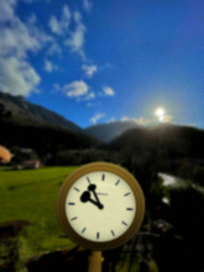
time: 9:55
